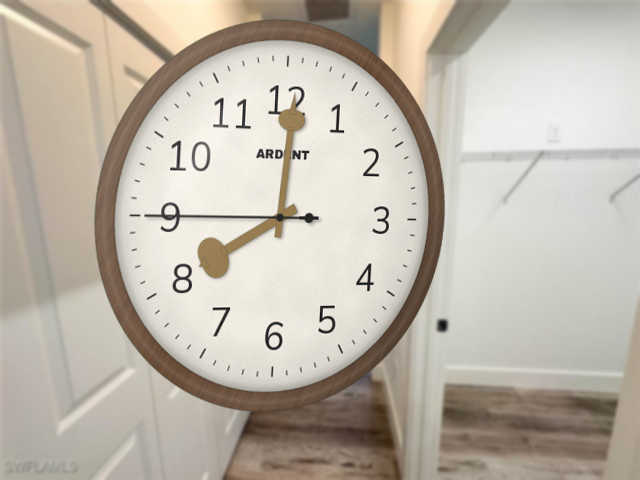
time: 8:00:45
